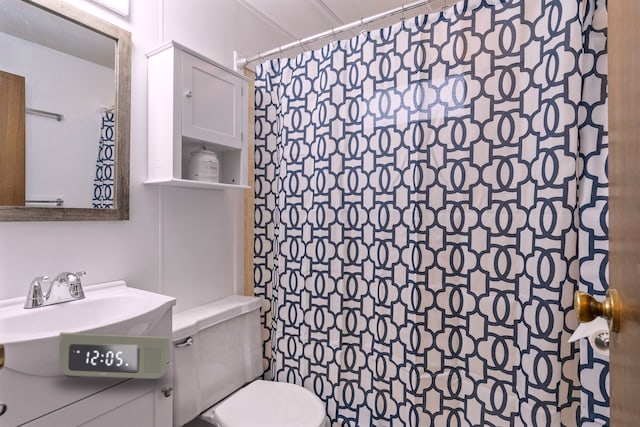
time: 12:05
